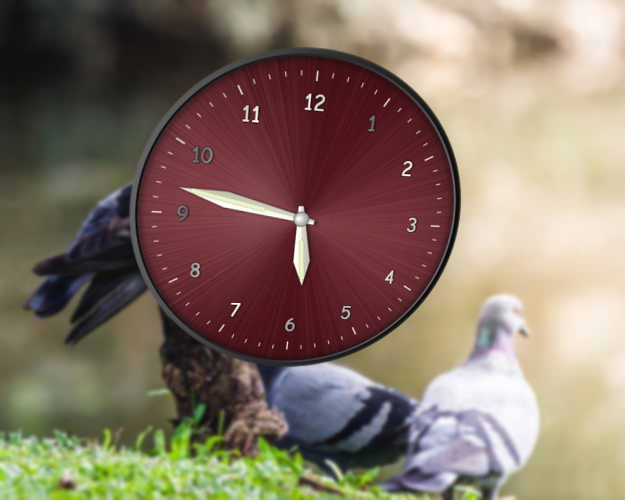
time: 5:47
